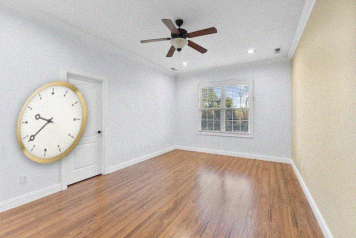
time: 9:38
